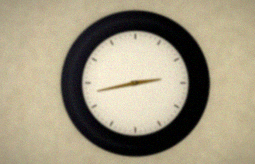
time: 2:43
